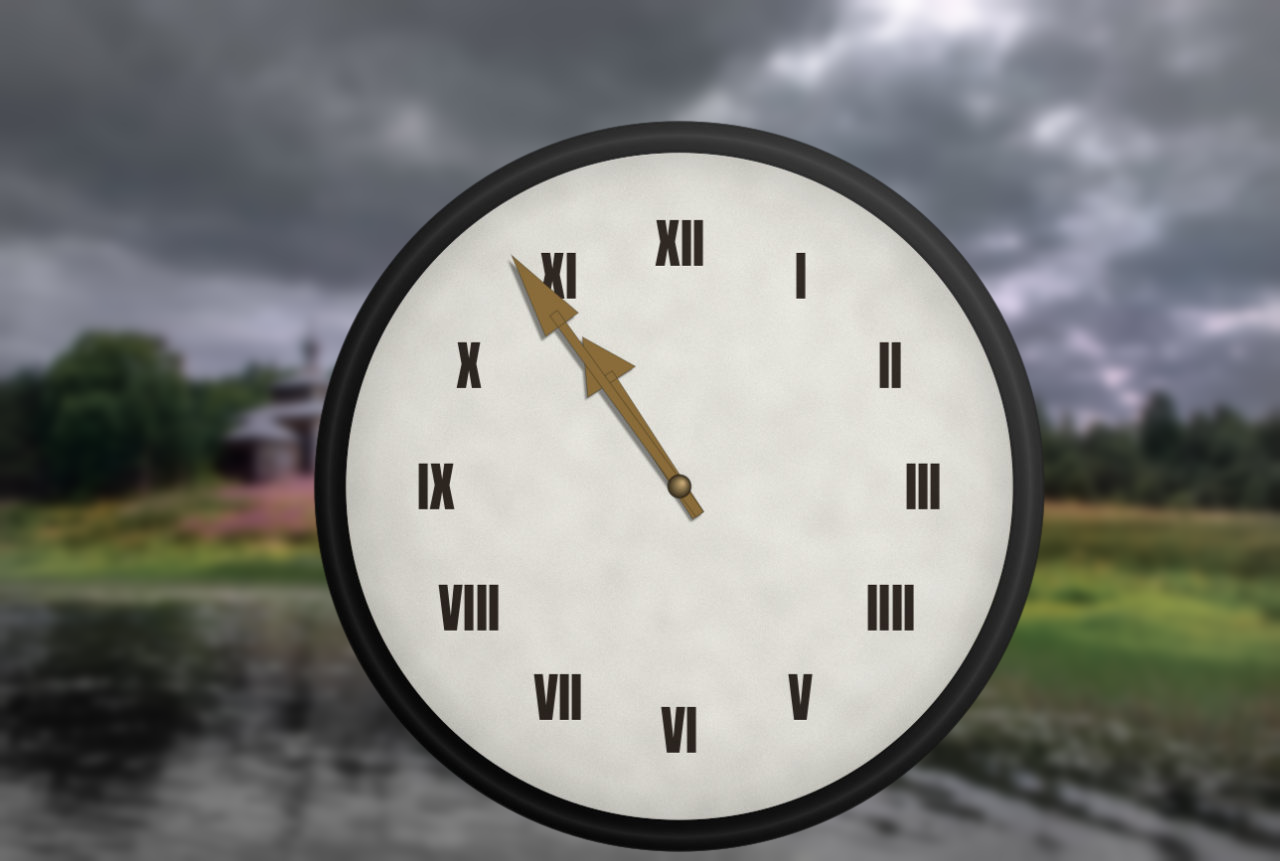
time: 10:54
